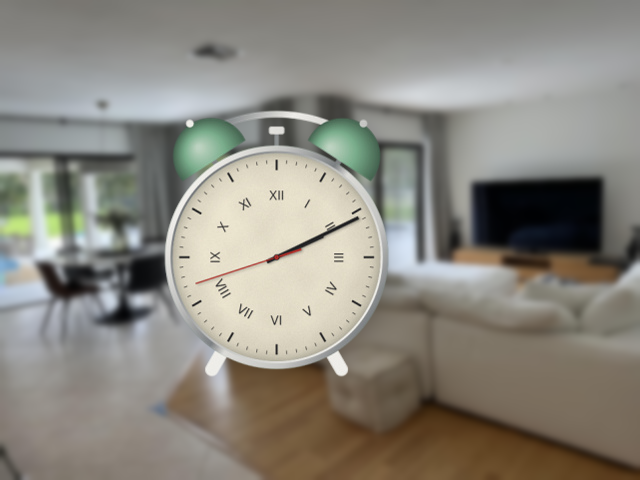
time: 2:10:42
